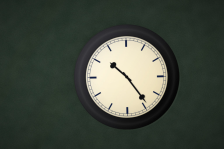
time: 10:24
